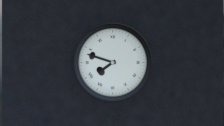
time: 7:48
